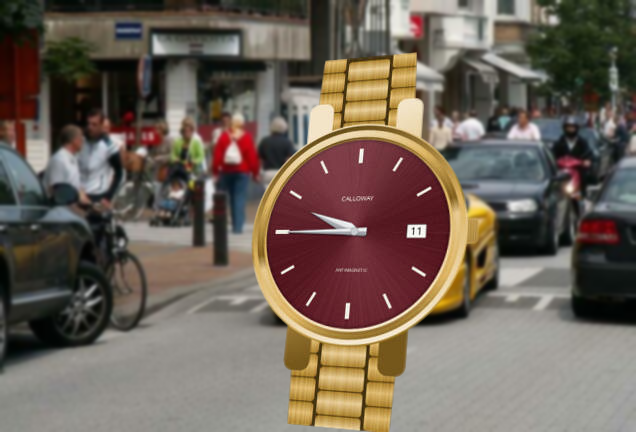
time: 9:45
